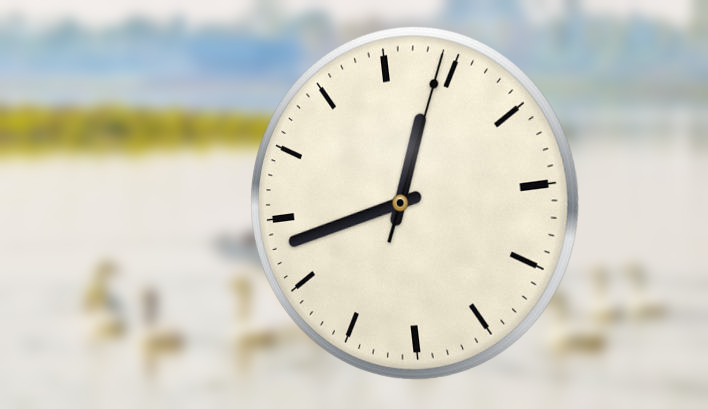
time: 12:43:04
